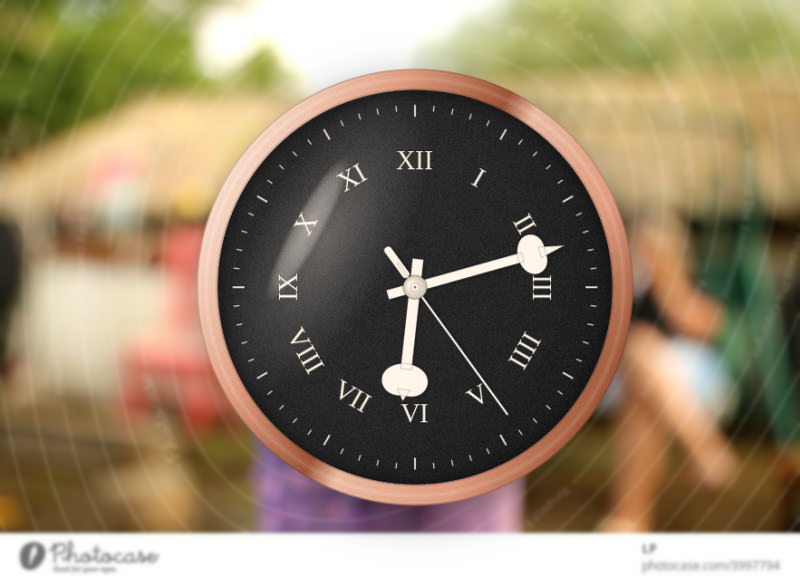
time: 6:12:24
